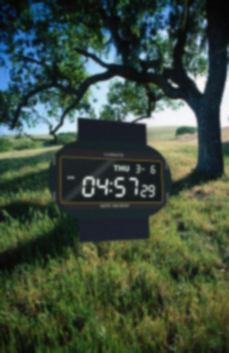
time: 4:57:29
